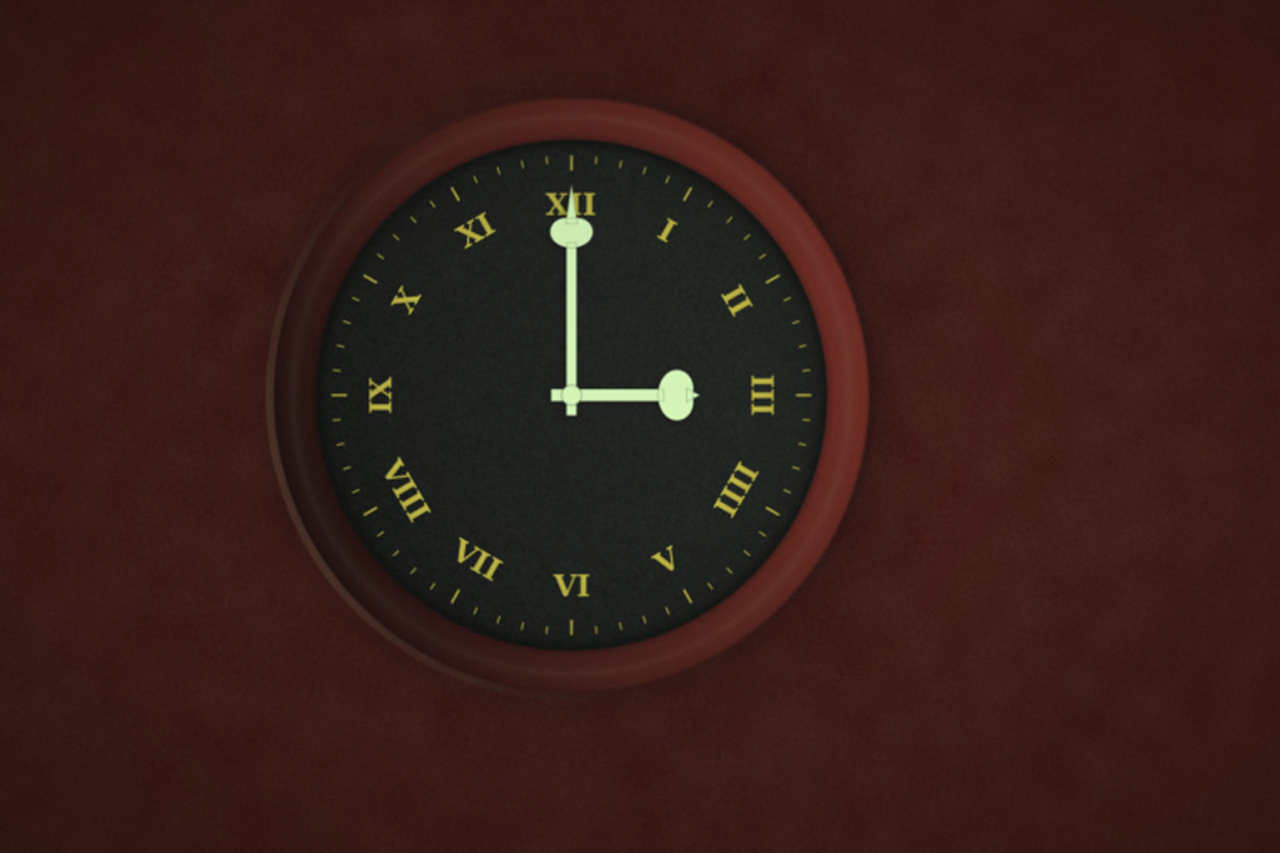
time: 3:00
